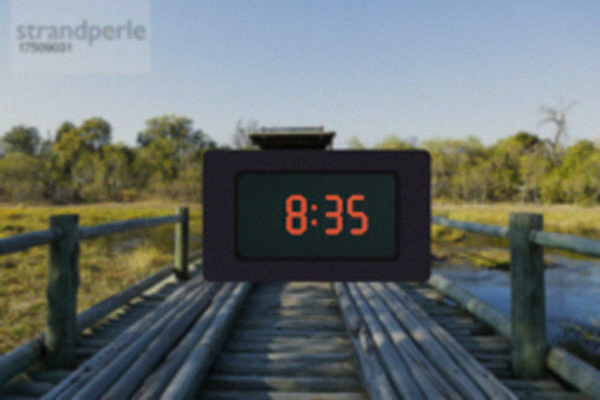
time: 8:35
